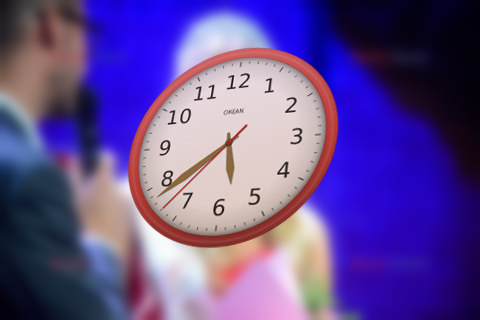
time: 5:38:37
